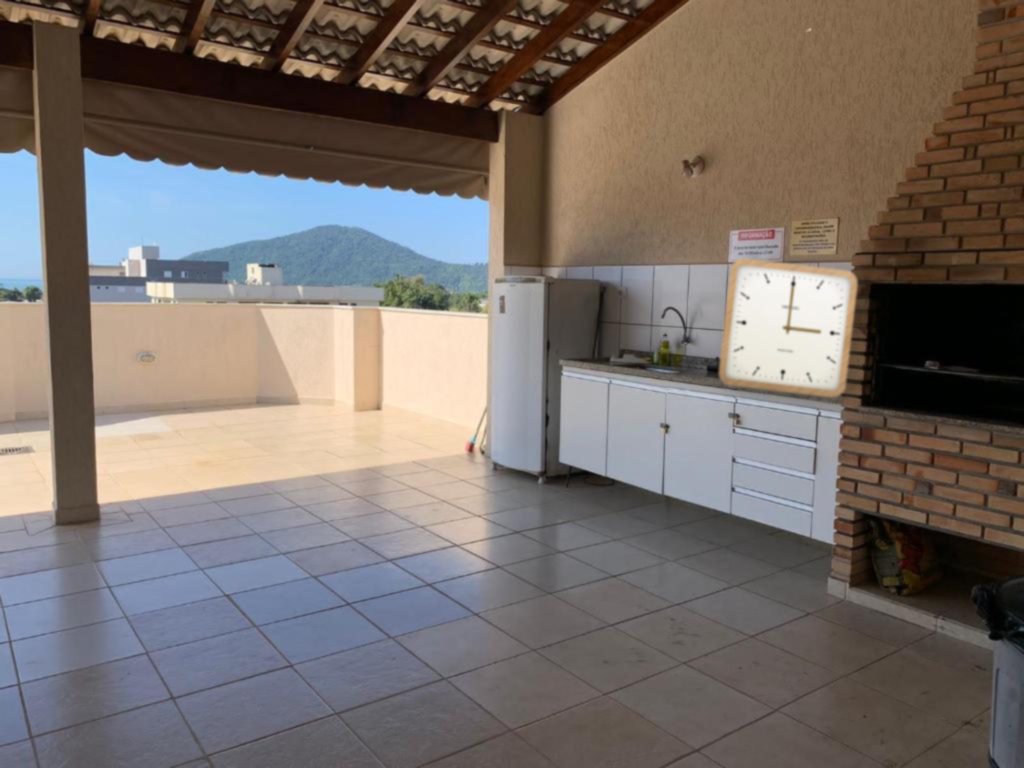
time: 3:00
